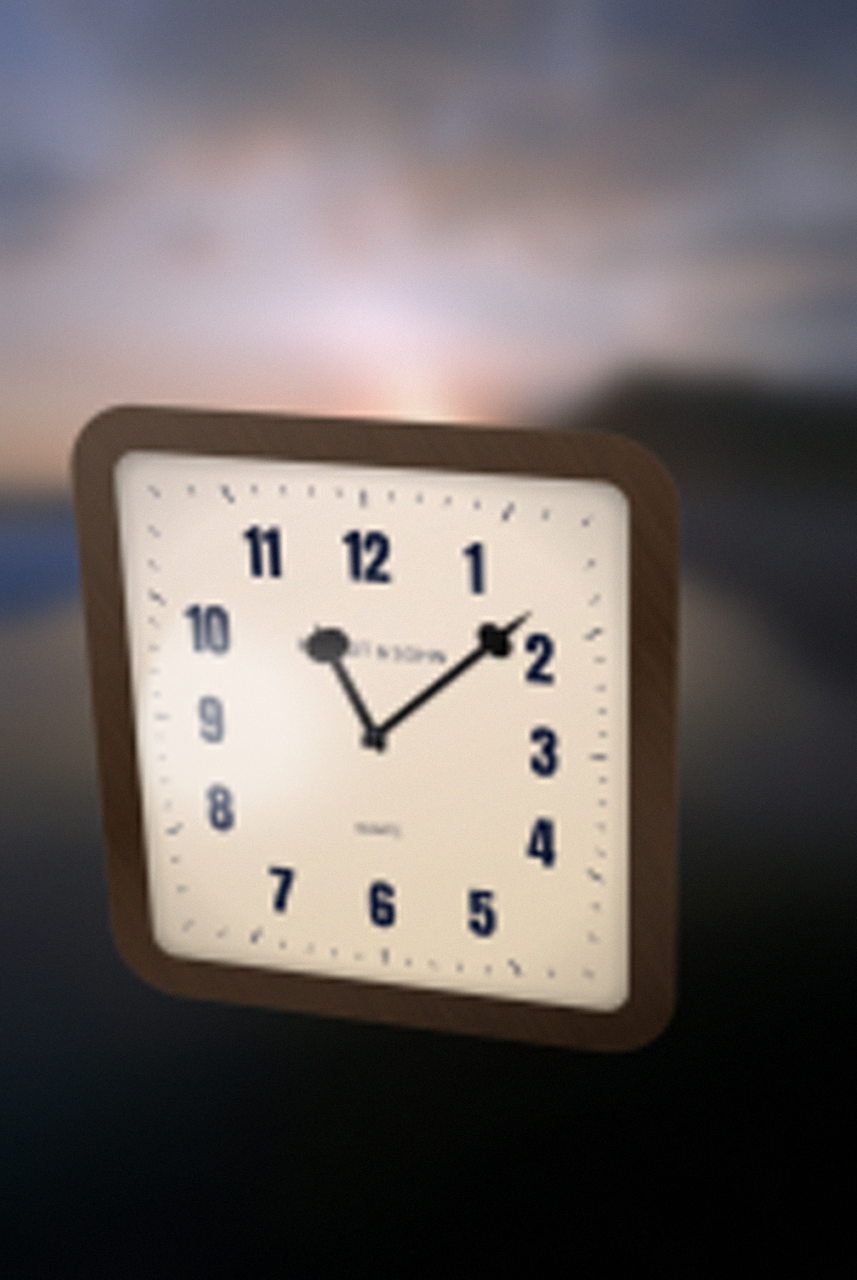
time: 11:08
